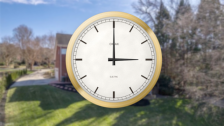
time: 3:00
